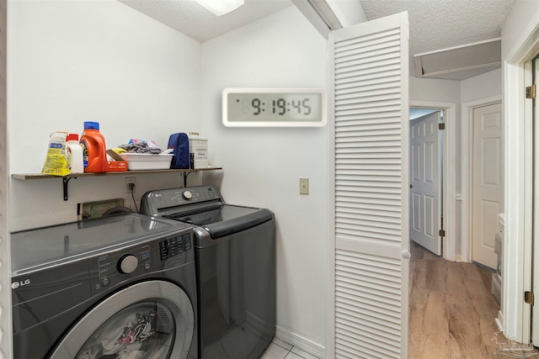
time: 9:19:45
